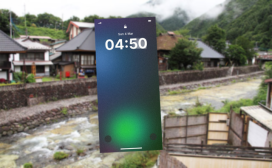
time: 4:50
